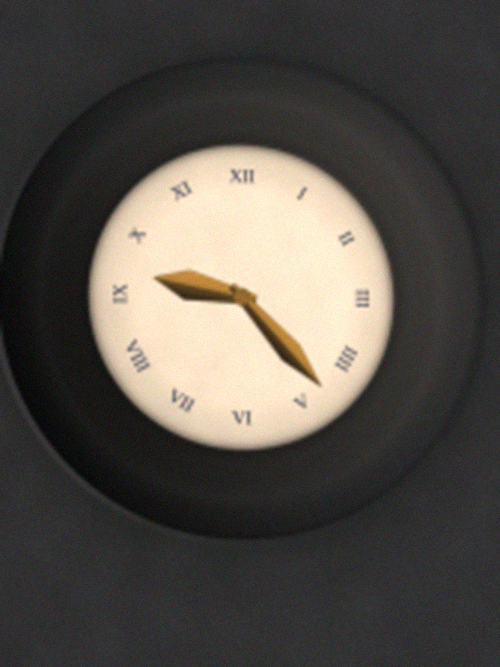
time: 9:23
